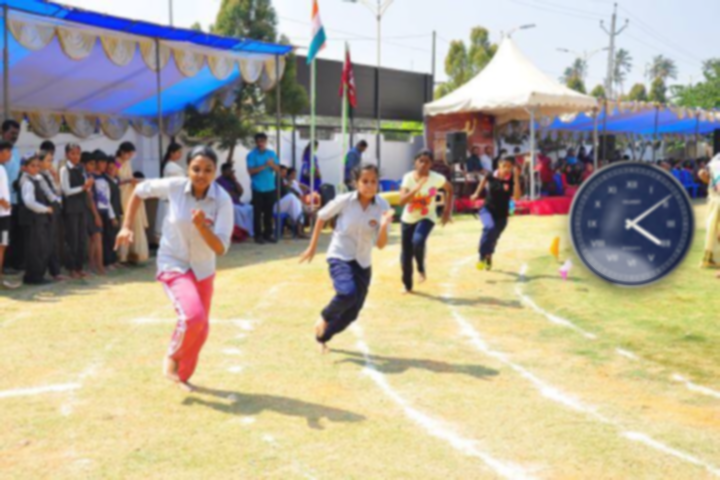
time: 4:09
